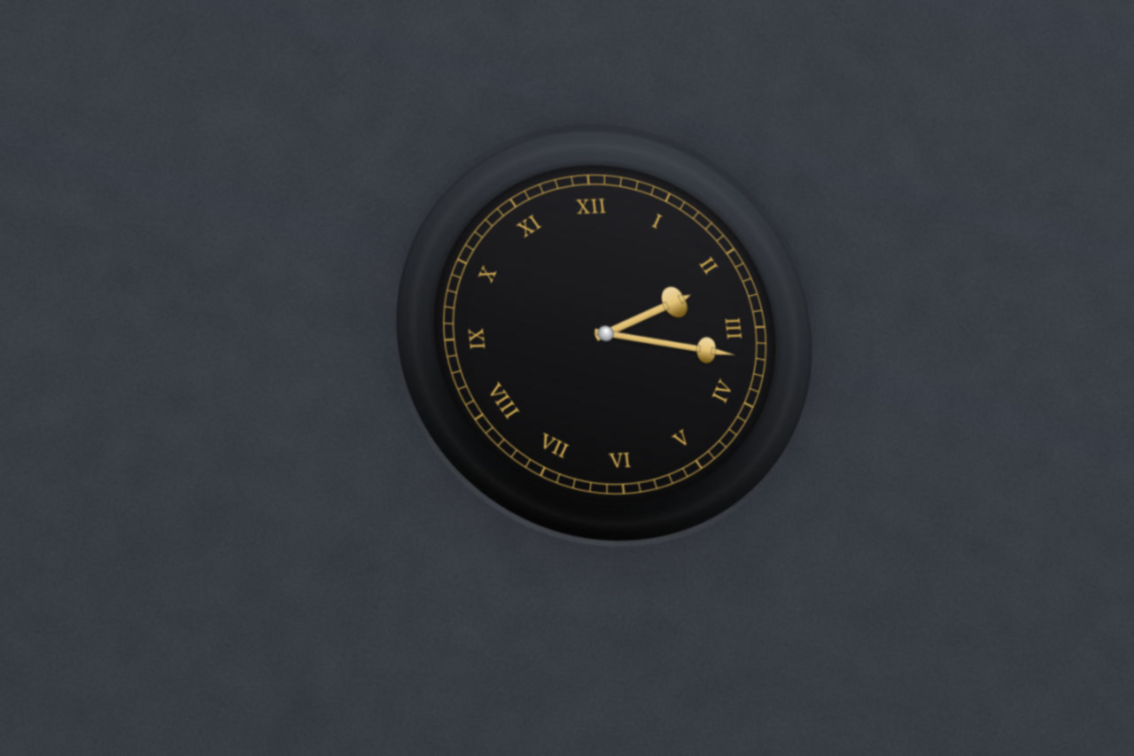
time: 2:17
